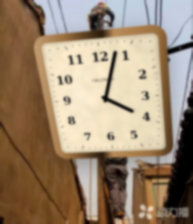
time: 4:03
